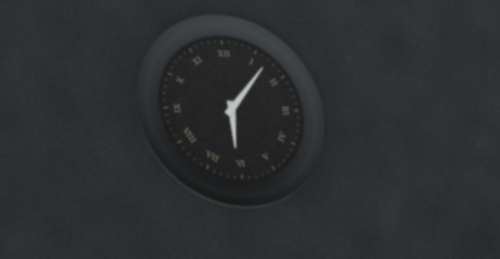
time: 6:07
